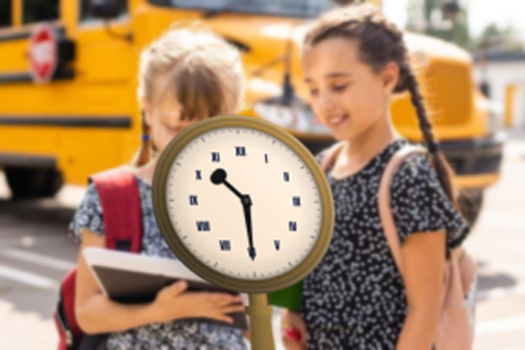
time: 10:30
